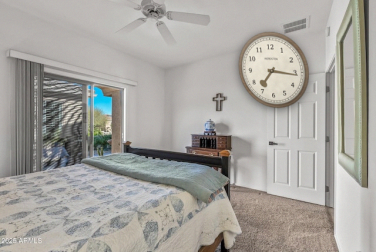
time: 7:16
